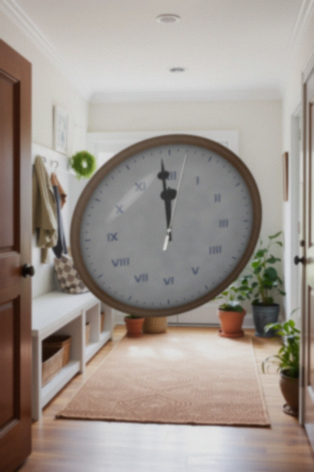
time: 11:59:02
